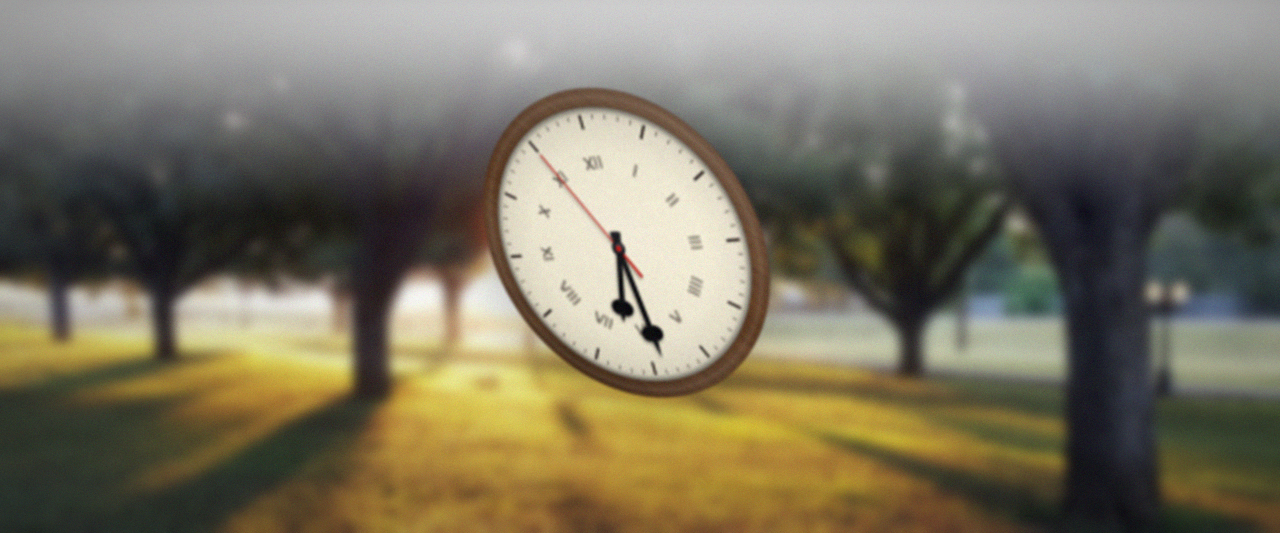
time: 6:28:55
